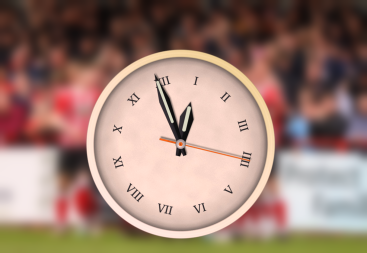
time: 12:59:20
